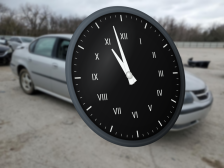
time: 10:58
